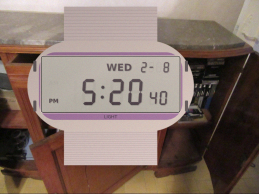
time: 5:20:40
